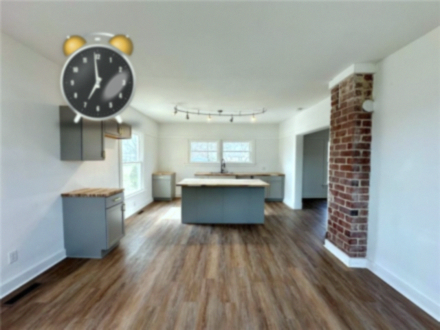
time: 6:59
